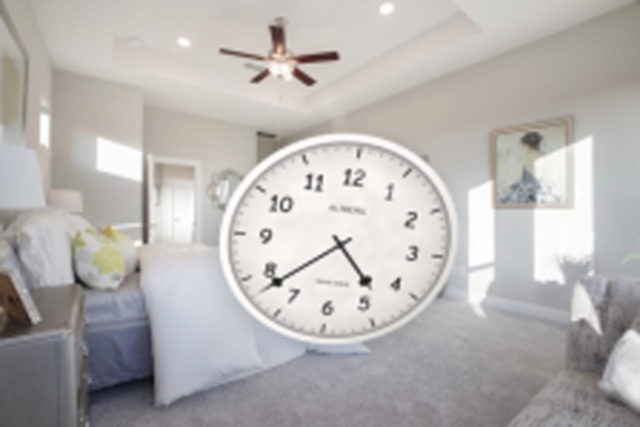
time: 4:38
